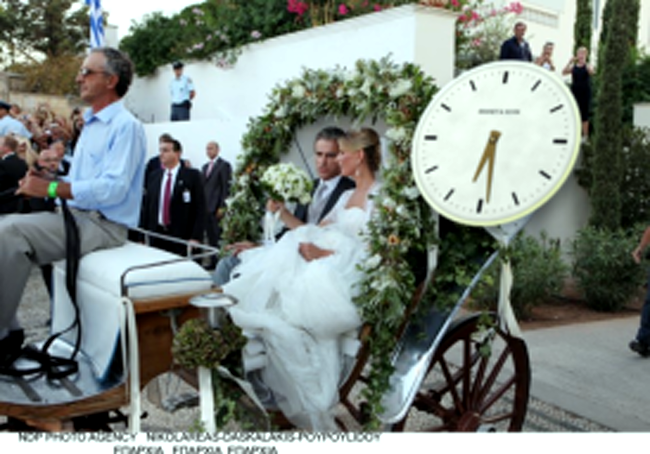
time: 6:29
